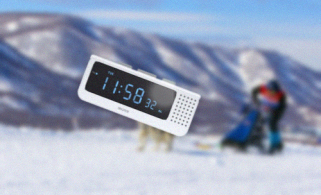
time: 11:58:32
